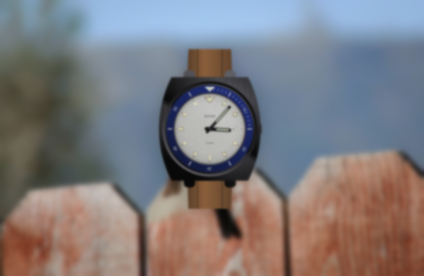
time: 3:07
